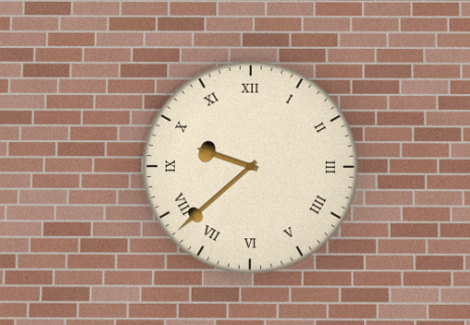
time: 9:38
